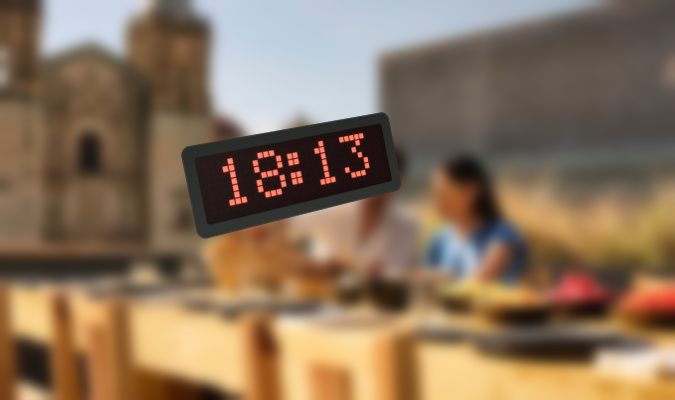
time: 18:13
